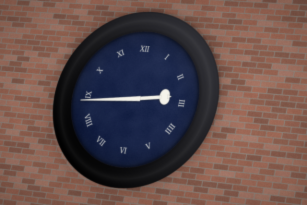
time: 2:44
